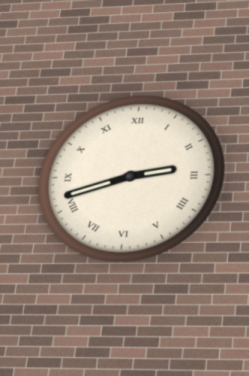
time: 2:42
